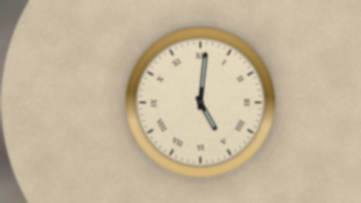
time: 5:01
